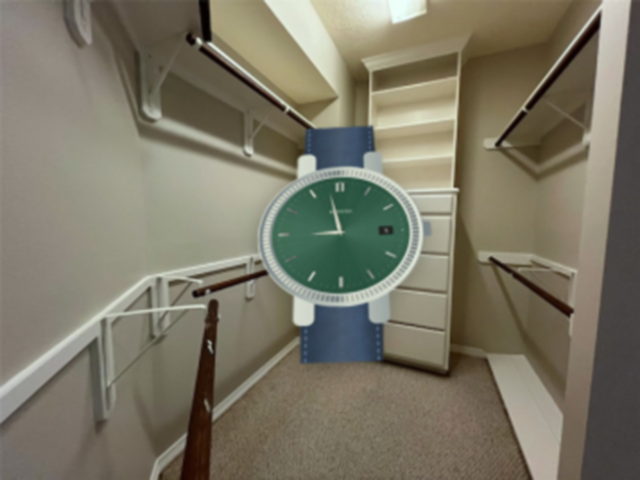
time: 8:58
